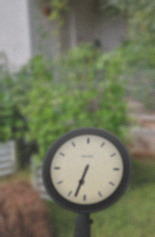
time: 6:33
